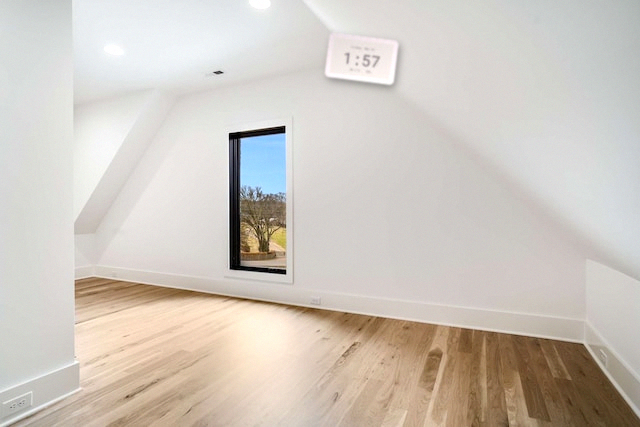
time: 1:57
